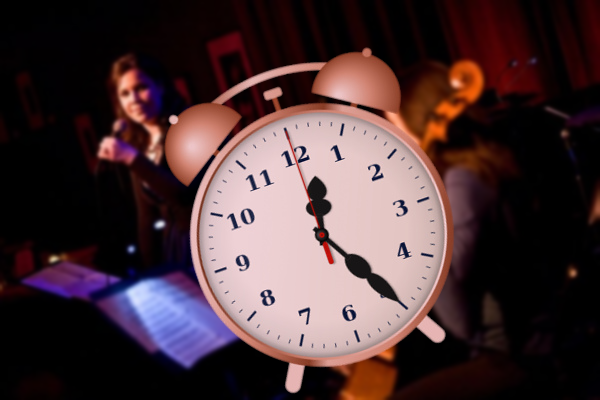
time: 12:25:00
